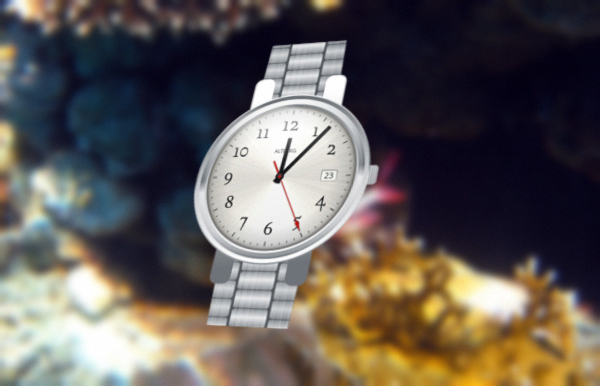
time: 12:06:25
